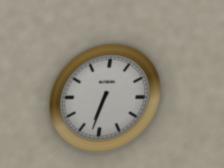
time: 6:32
